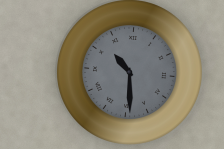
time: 10:29
